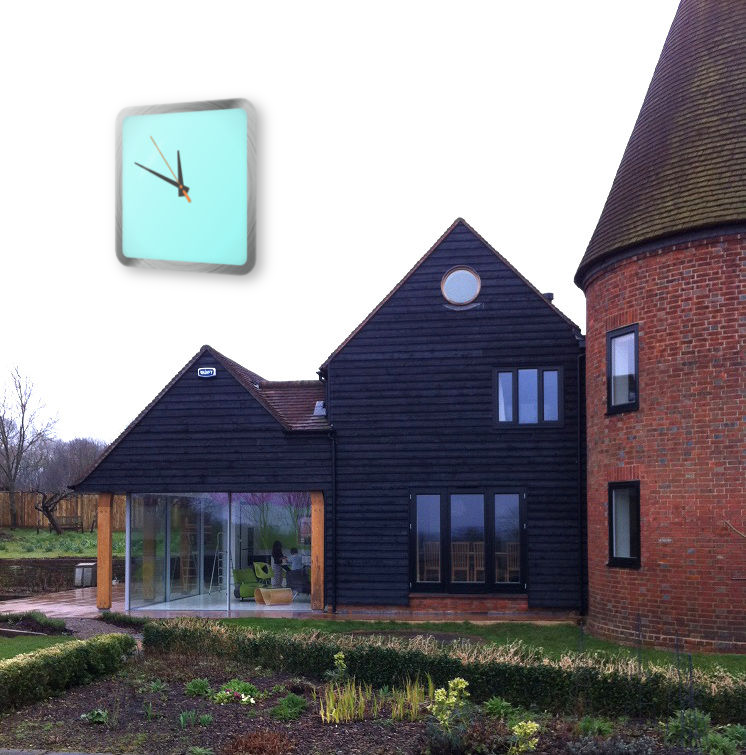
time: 11:48:54
